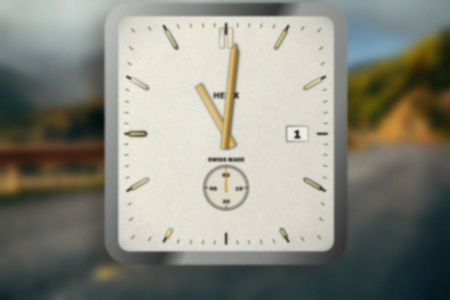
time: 11:01
